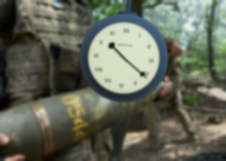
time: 10:21
